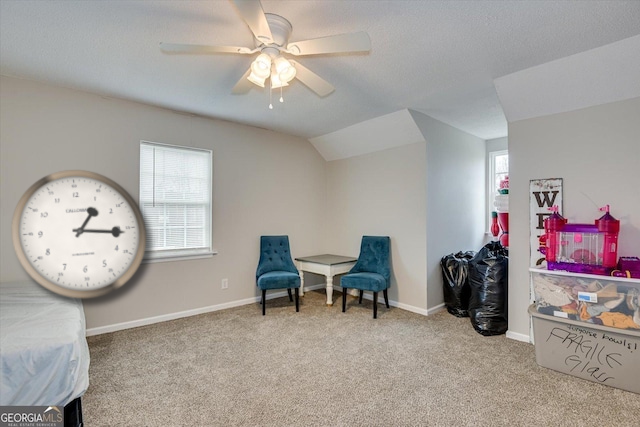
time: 1:16
